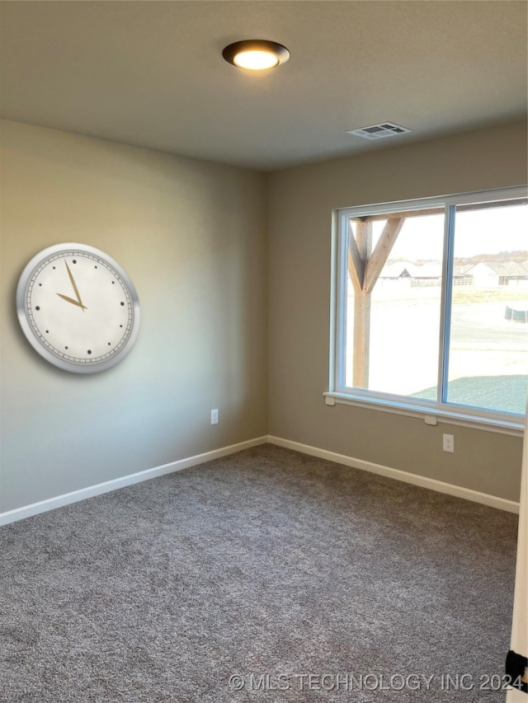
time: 9:58
